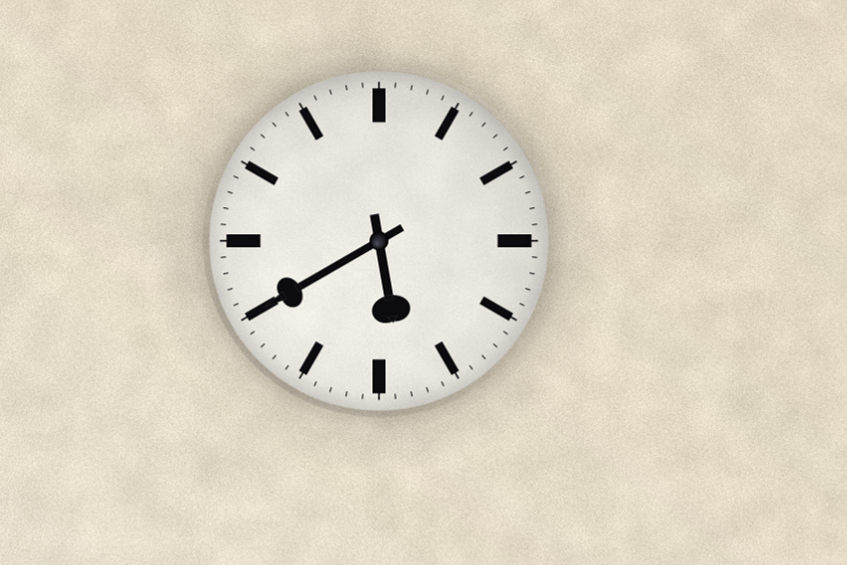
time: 5:40
